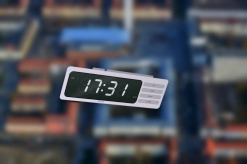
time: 17:31
